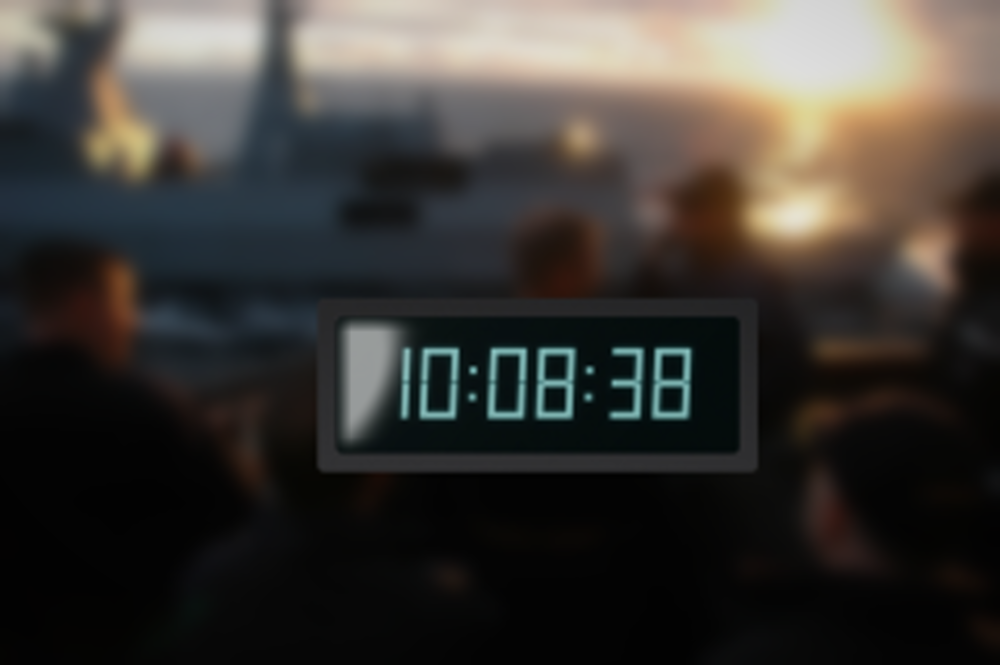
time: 10:08:38
